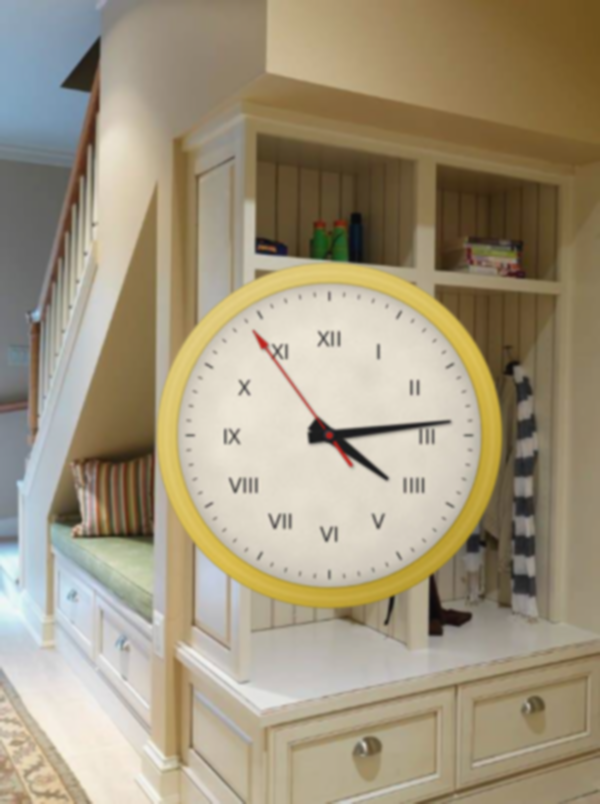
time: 4:13:54
